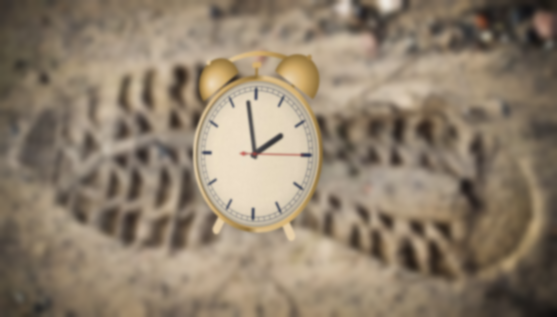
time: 1:58:15
